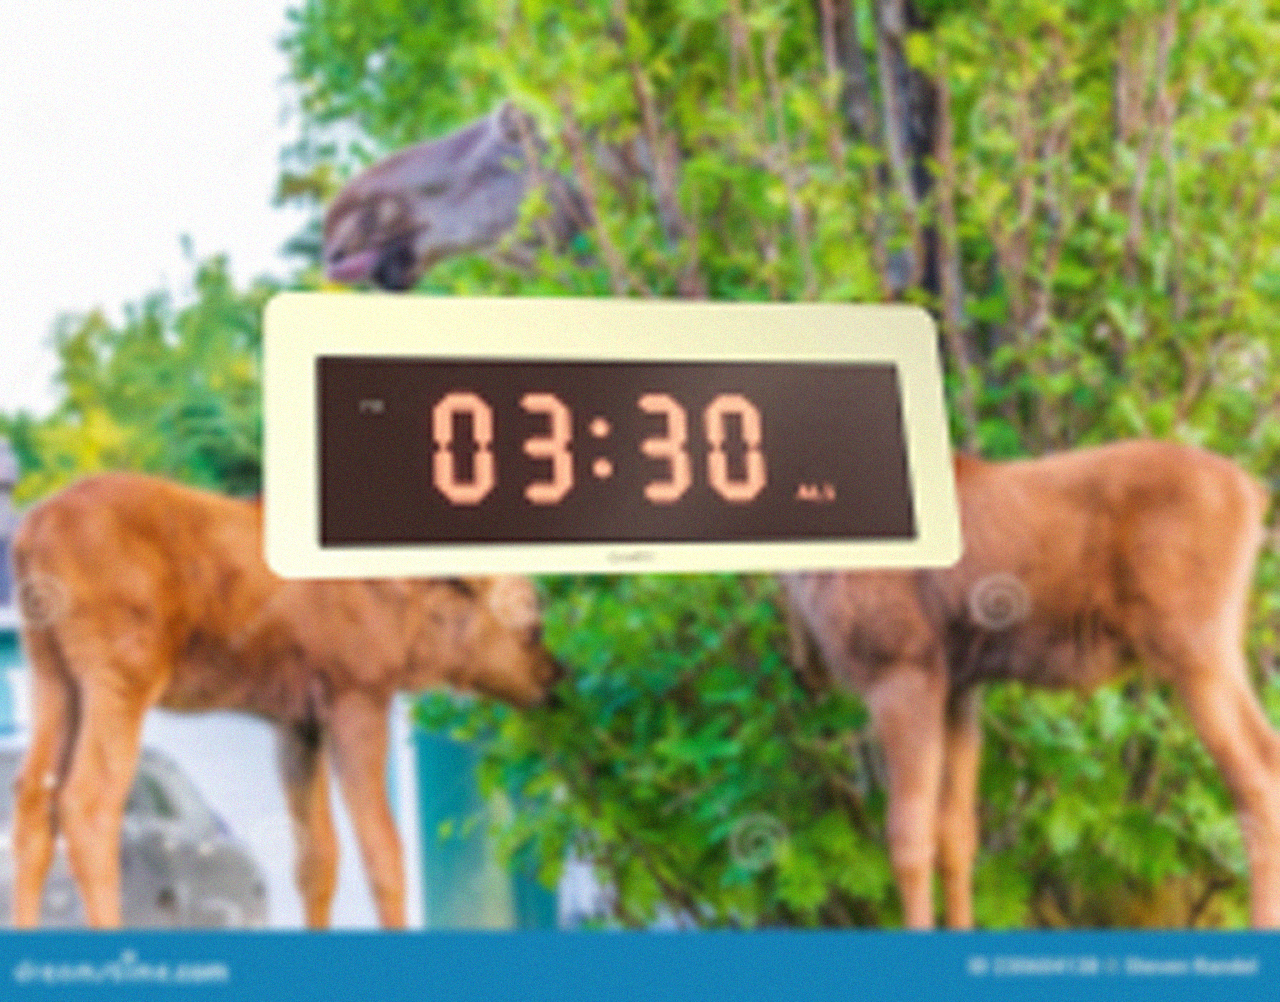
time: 3:30
